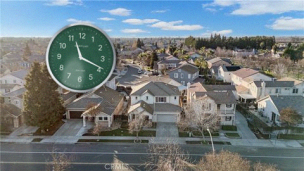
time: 11:19
